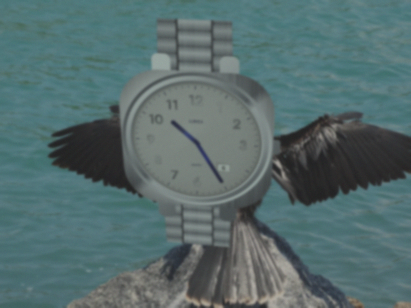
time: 10:25
